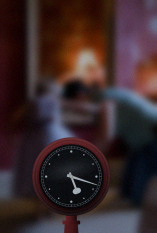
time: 5:18
